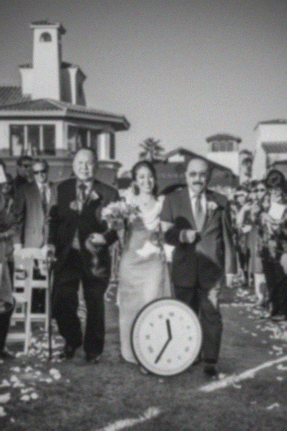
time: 11:35
